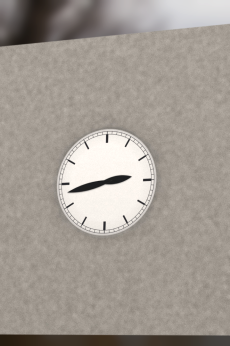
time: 2:43
